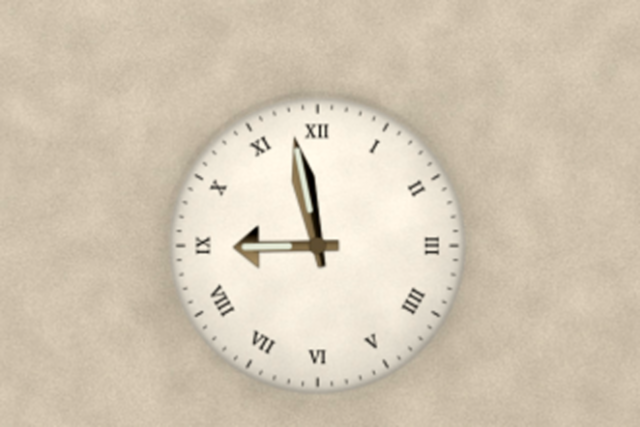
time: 8:58
